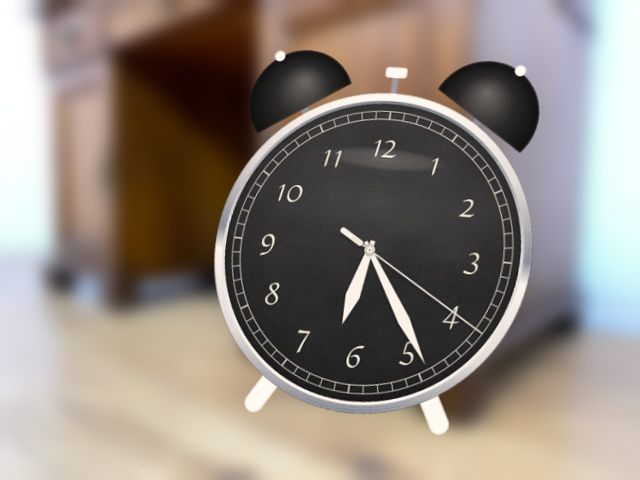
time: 6:24:20
